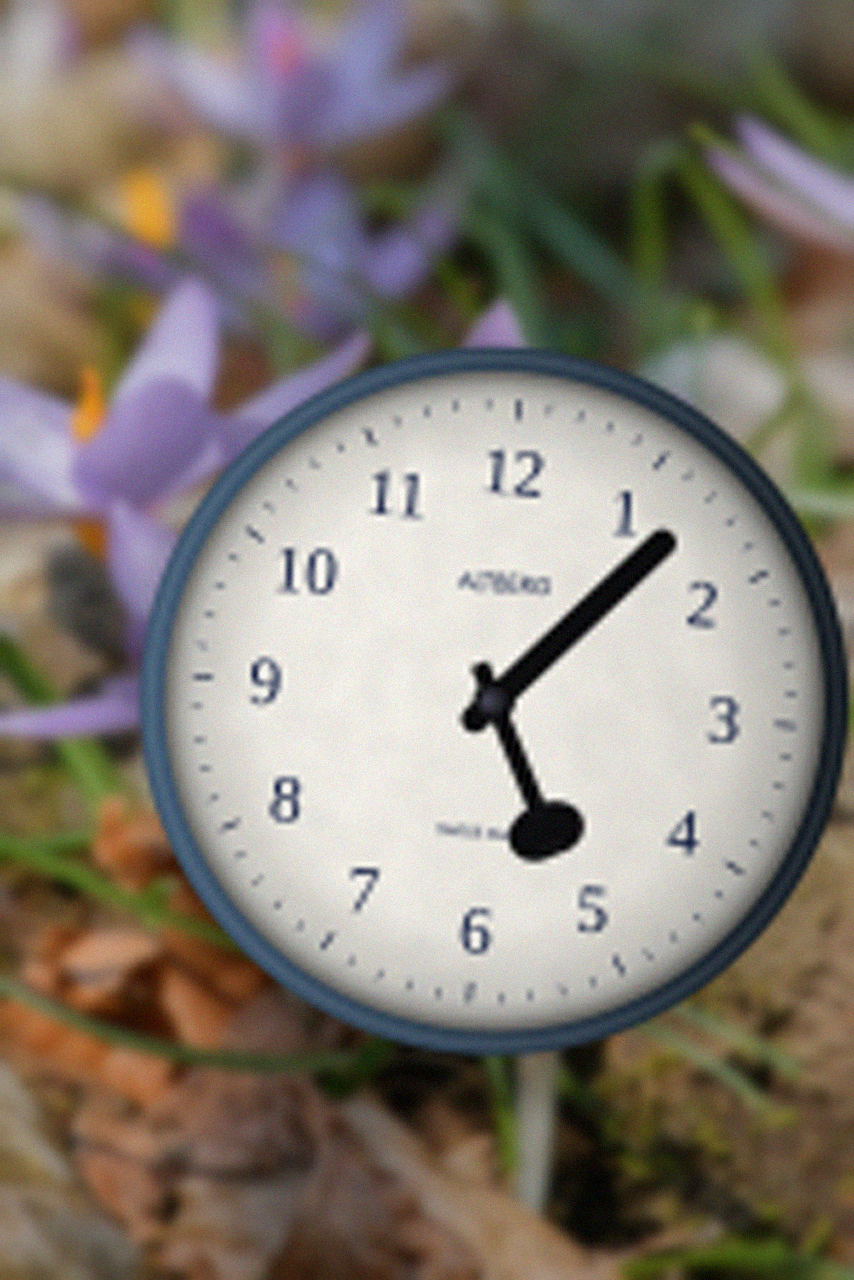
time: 5:07
